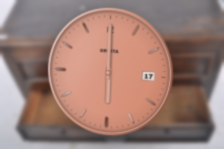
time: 6:00
